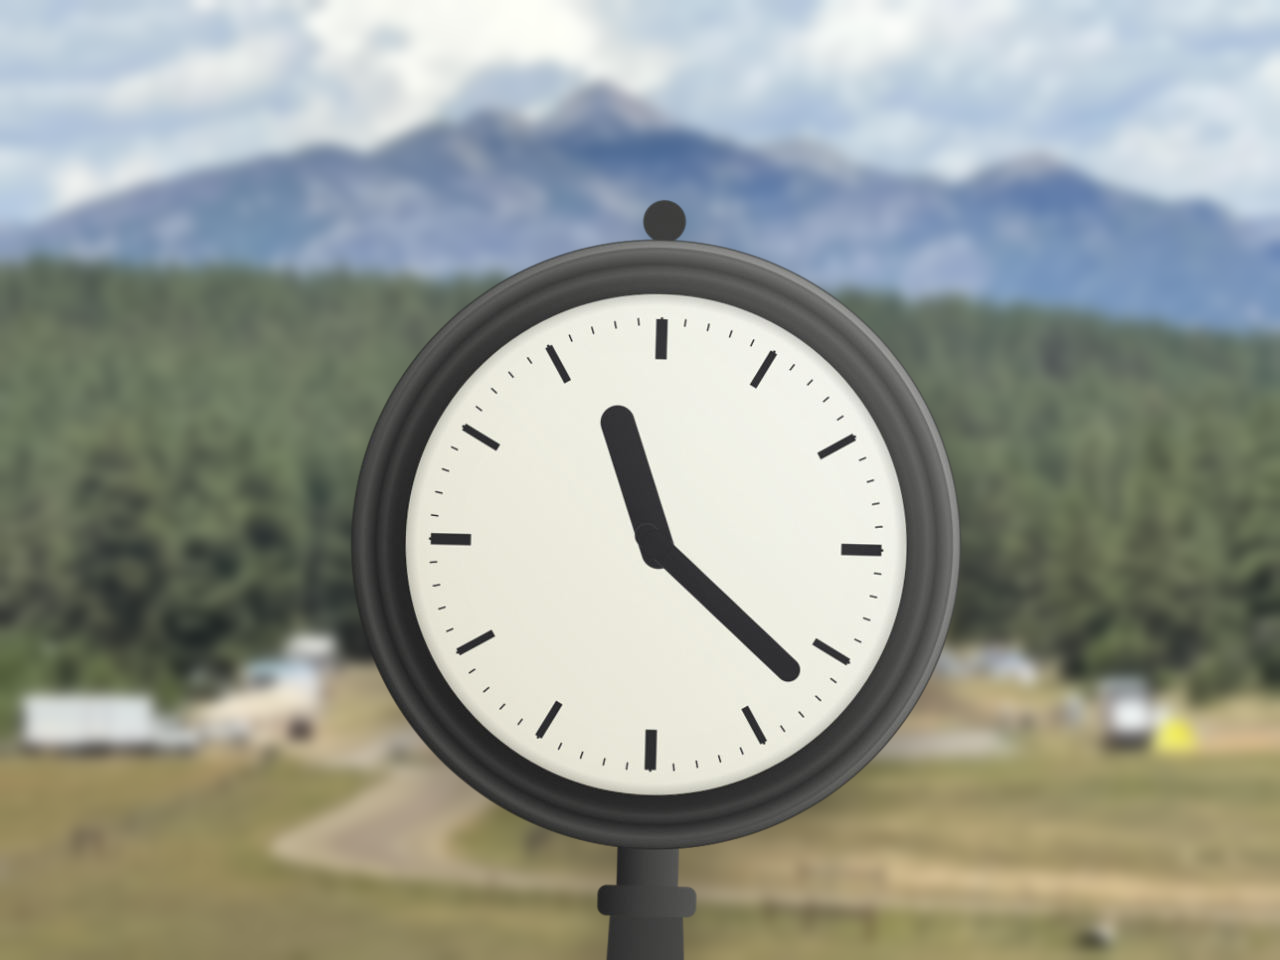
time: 11:22
